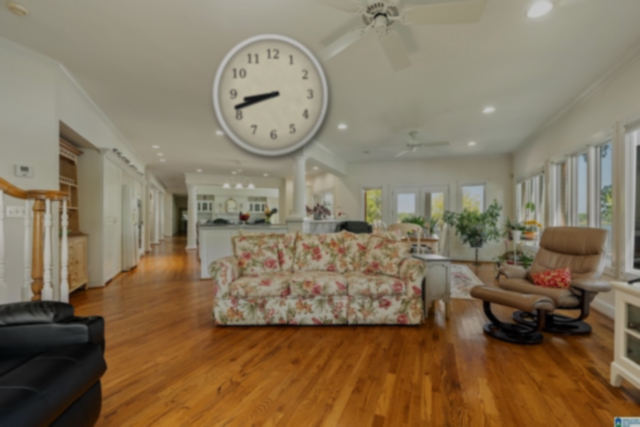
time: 8:42
